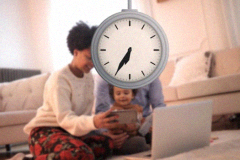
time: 6:35
